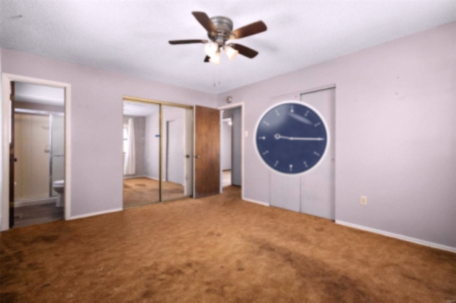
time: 9:15
